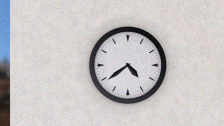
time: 4:39
